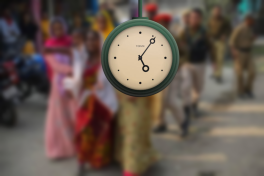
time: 5:06
